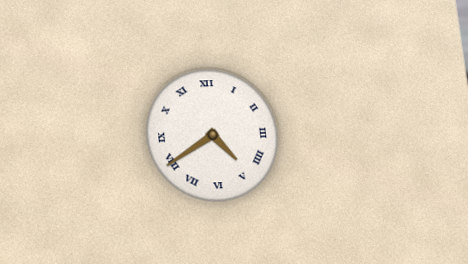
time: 4:40
